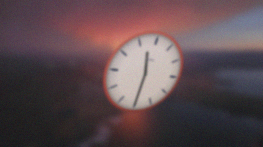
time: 11:30
